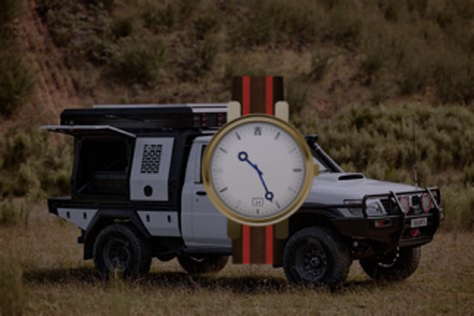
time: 10:26
